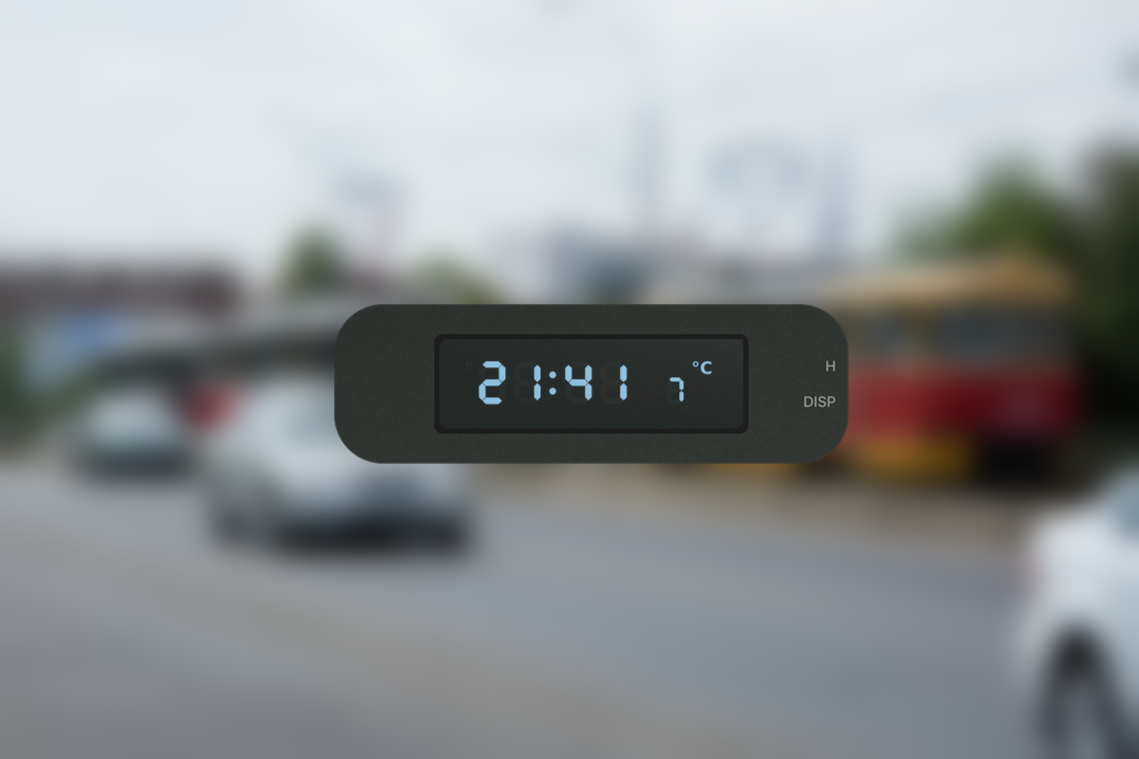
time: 21:41
